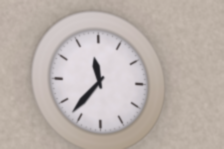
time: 11:37
